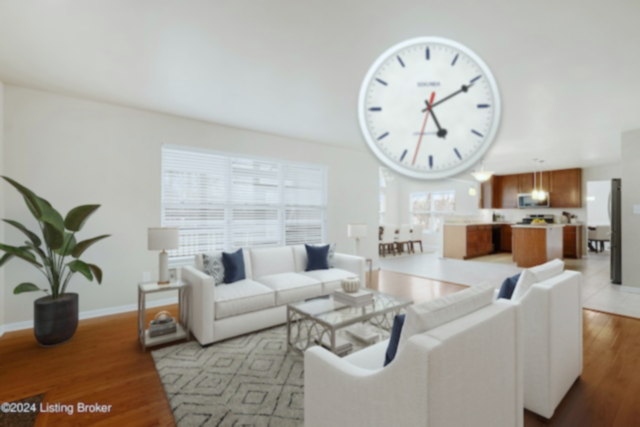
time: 5:10:33
